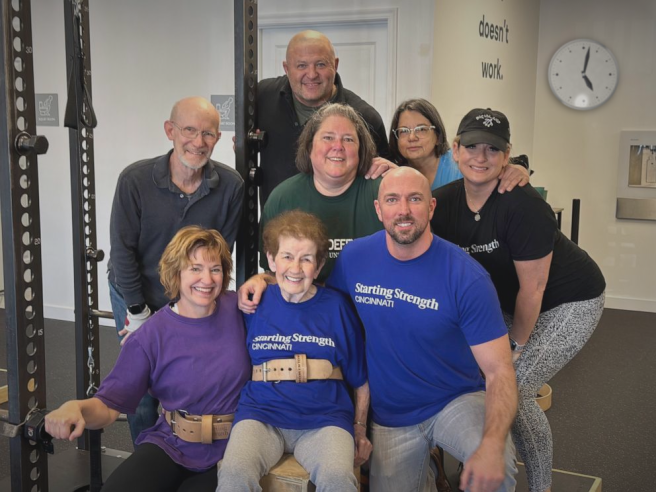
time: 5:02
